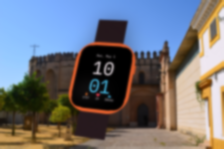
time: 10:01
